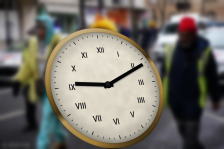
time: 9:11
